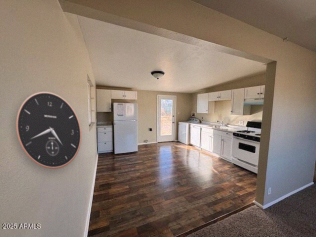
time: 4:41
